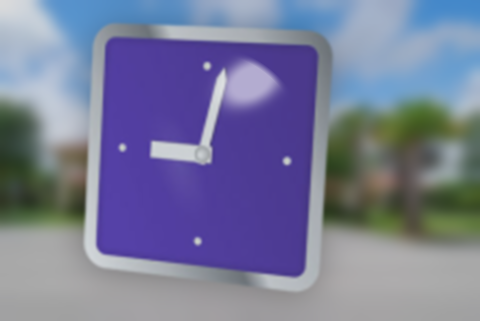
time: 9:02
